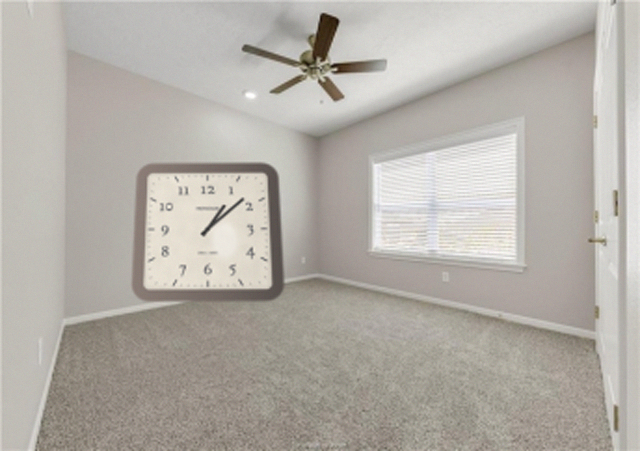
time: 1:08
